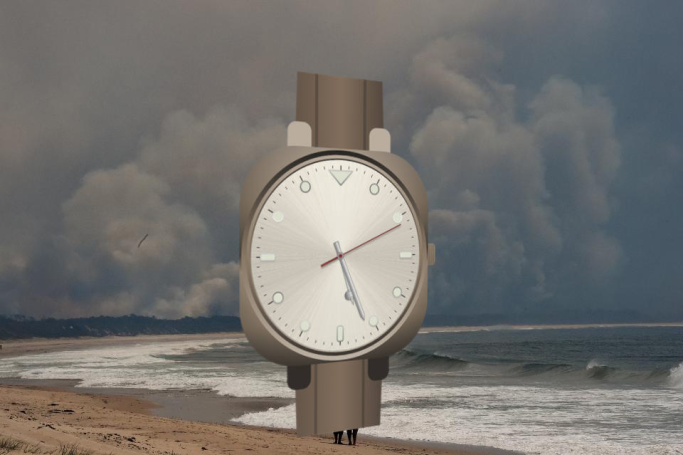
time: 5:26:11
